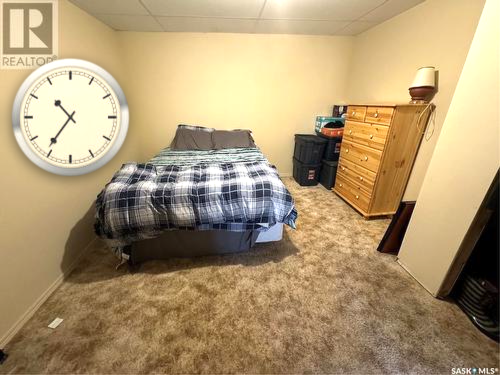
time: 10:36
